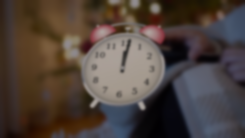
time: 12:01
